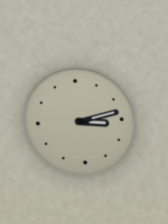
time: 3:13
